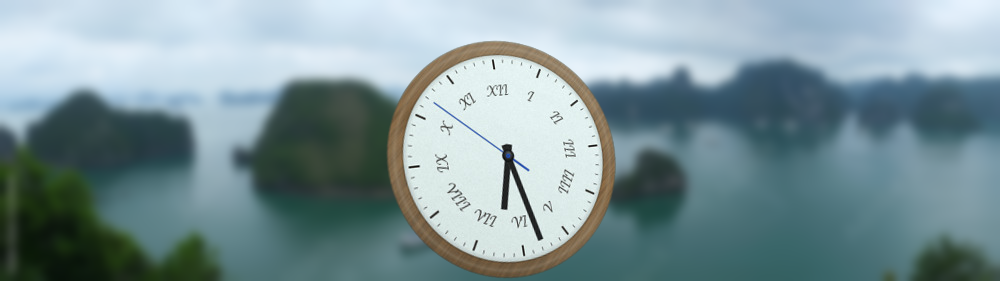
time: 6:27:52
